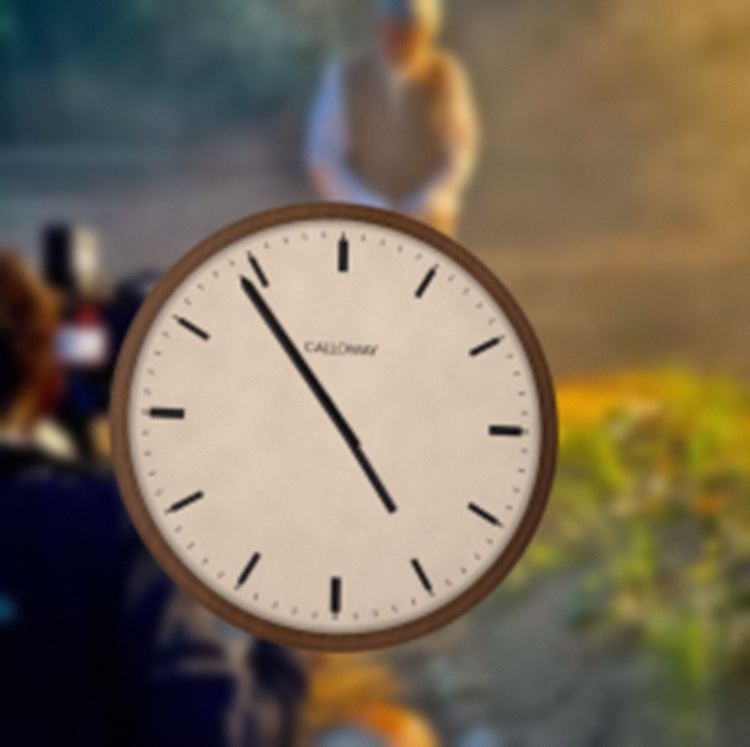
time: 4:54
